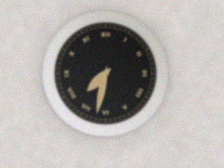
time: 7:32
